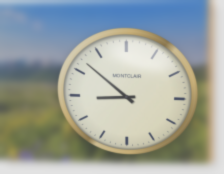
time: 8:52
